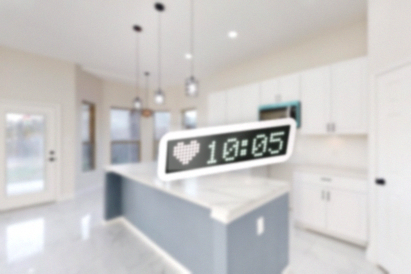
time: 10:05
